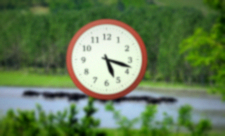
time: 5:18
